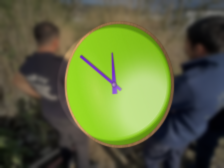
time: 11:51
